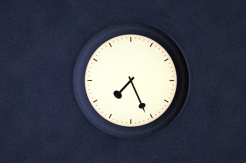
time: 7:26
